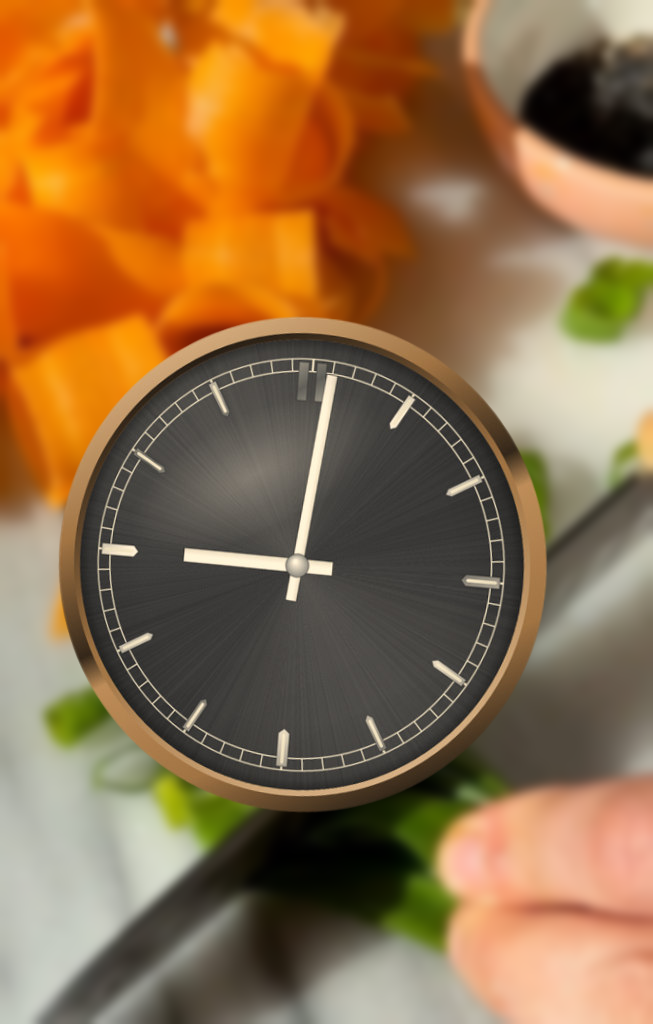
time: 9:01
